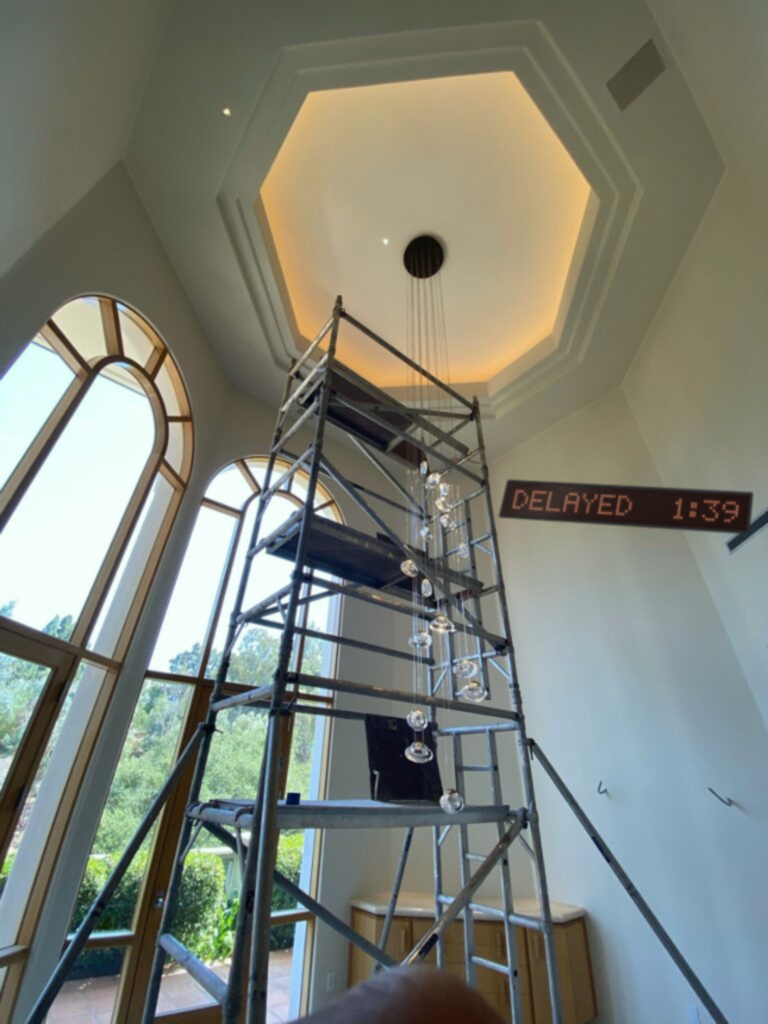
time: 1:39
